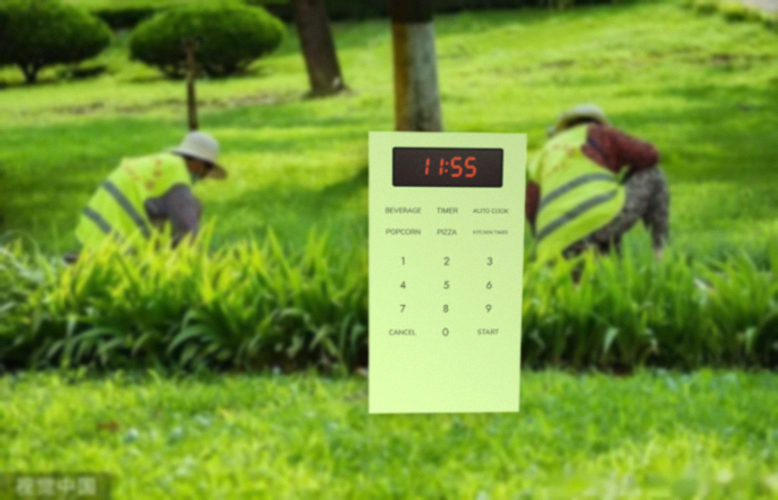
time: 11:55
